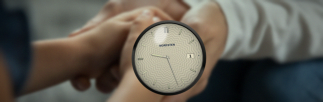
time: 9:27
